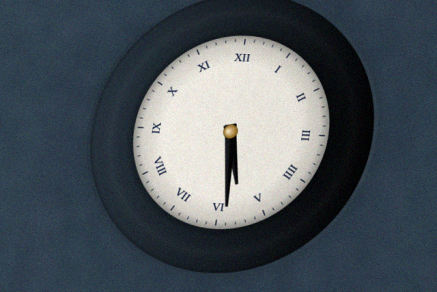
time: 5:29
